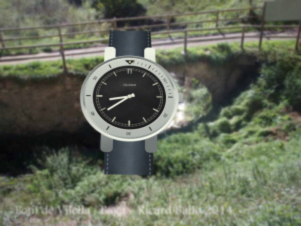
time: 8:39
